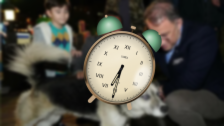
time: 6:30
